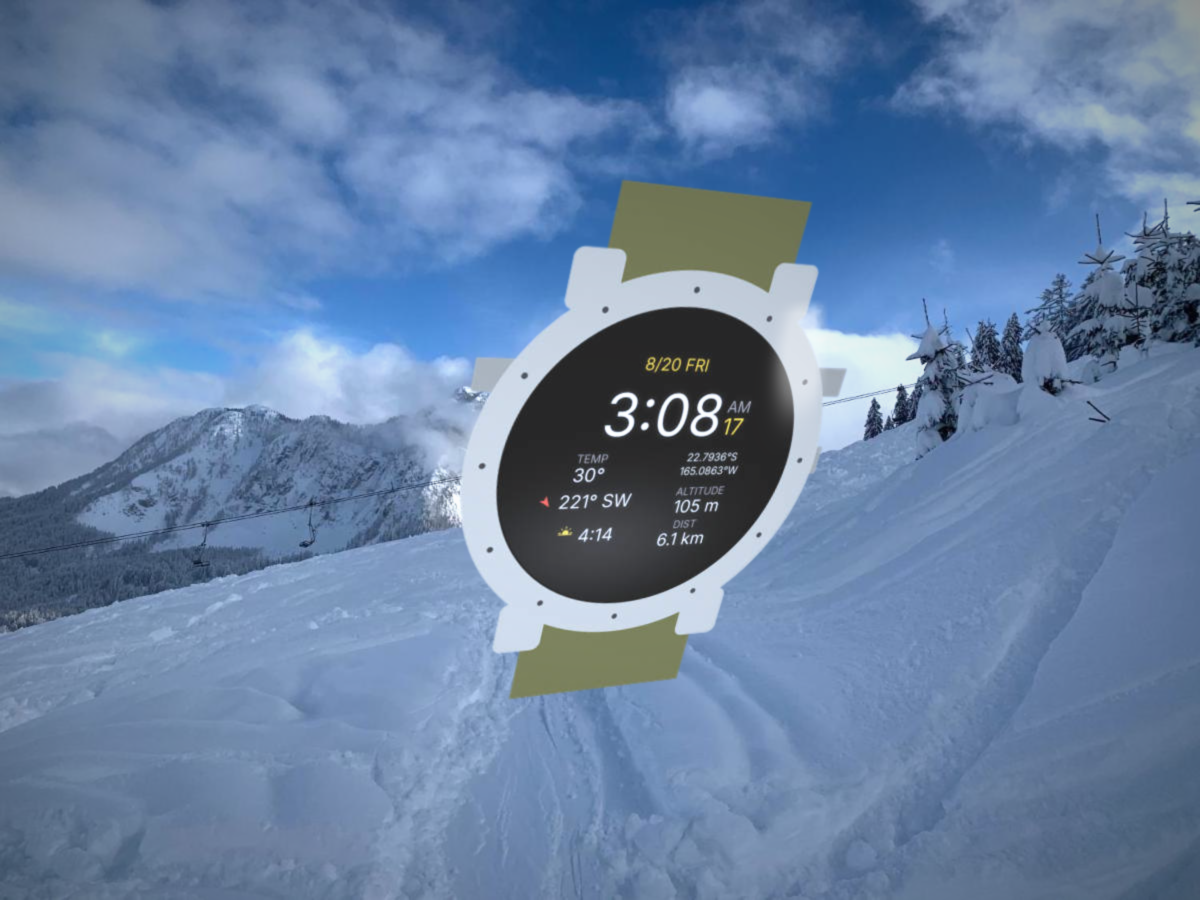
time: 3:08:17
